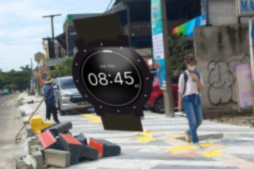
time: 8:45
